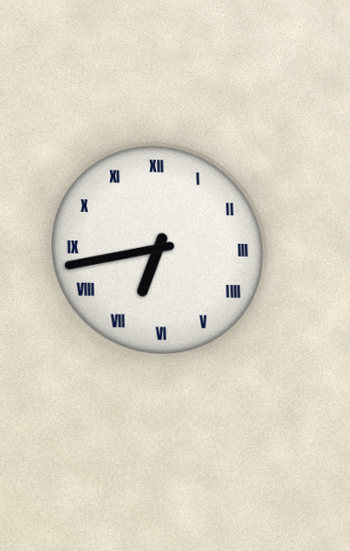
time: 6:43
